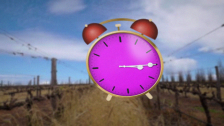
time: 3:15
